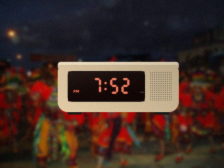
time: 7:52
